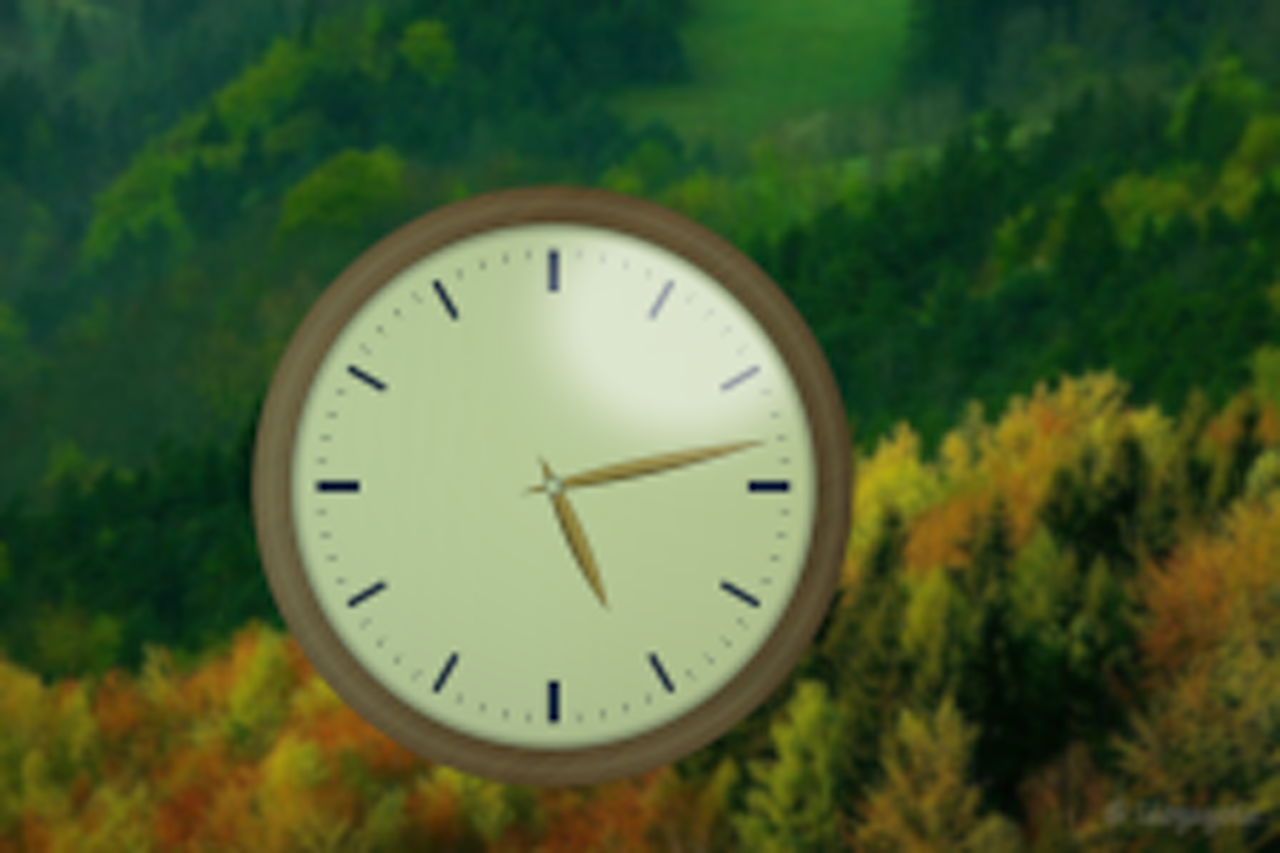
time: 5:13
